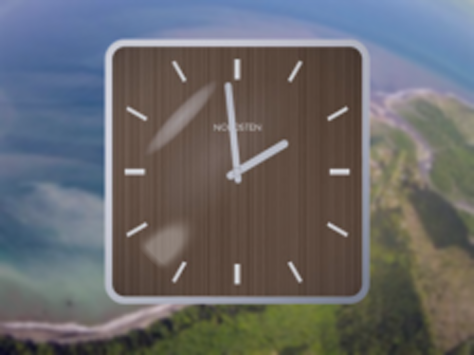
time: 1:59
